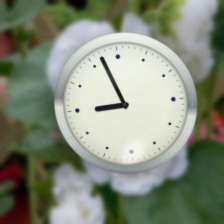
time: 8:57
